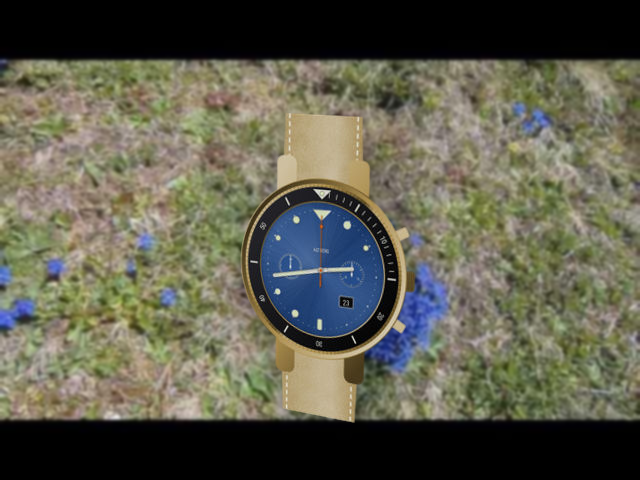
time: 2:43
